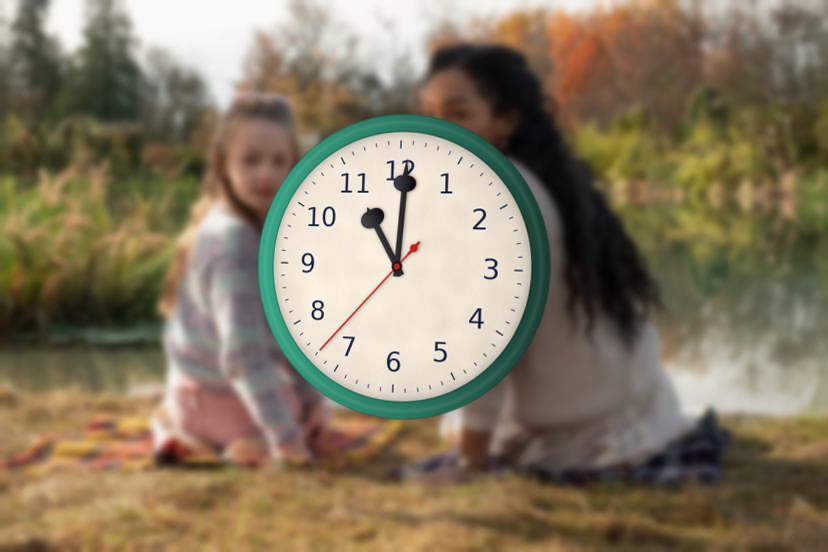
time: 11:00:37
